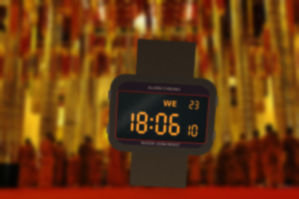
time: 18:06:10
